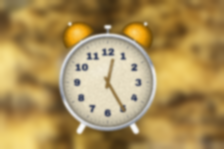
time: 12:25
